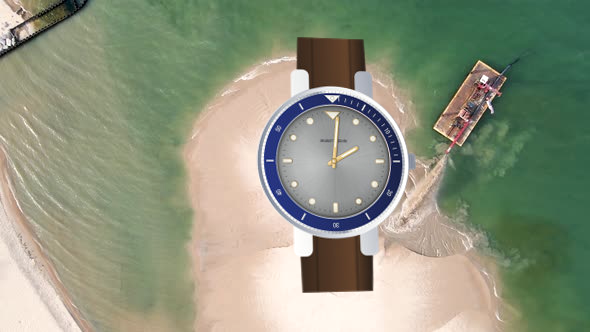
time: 2:01
